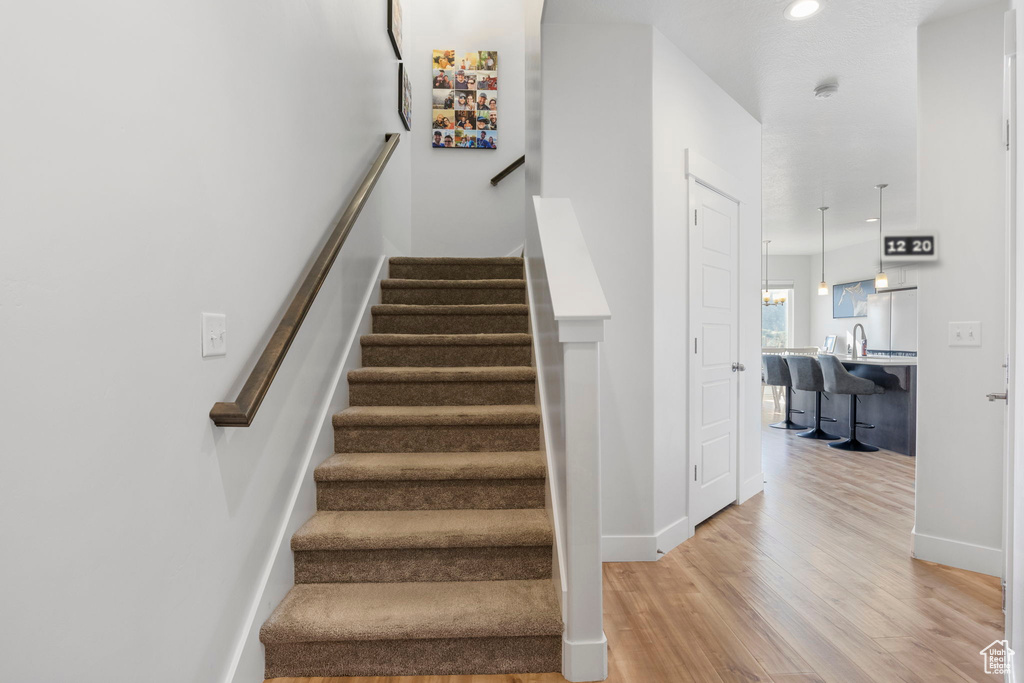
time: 12:20
